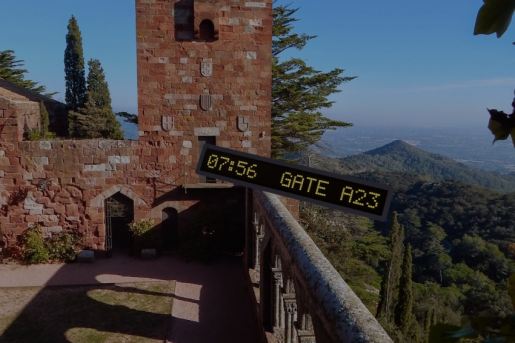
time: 7:56
